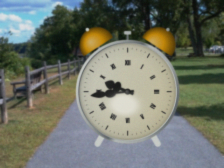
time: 9:44
